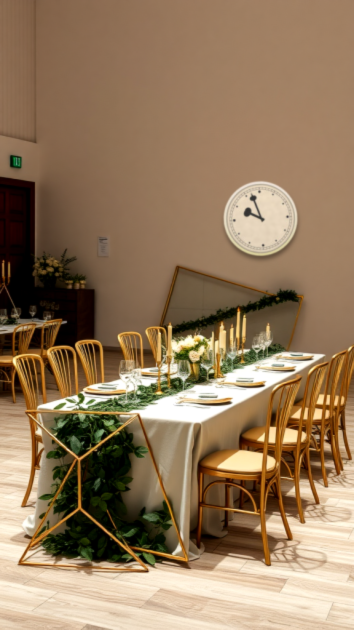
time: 9:57
